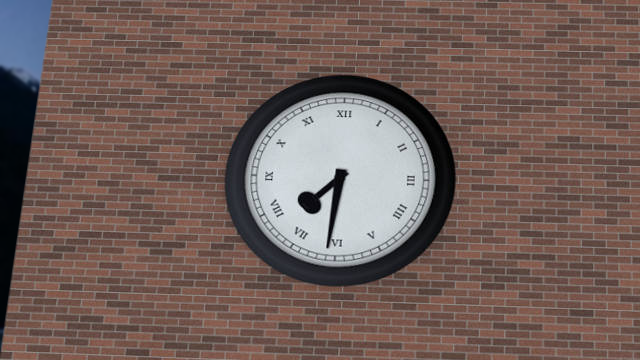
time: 7:31
